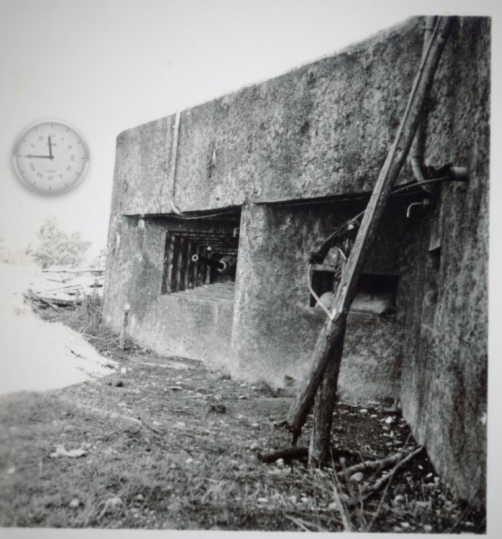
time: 11:45
